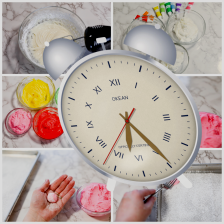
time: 6:24:37
